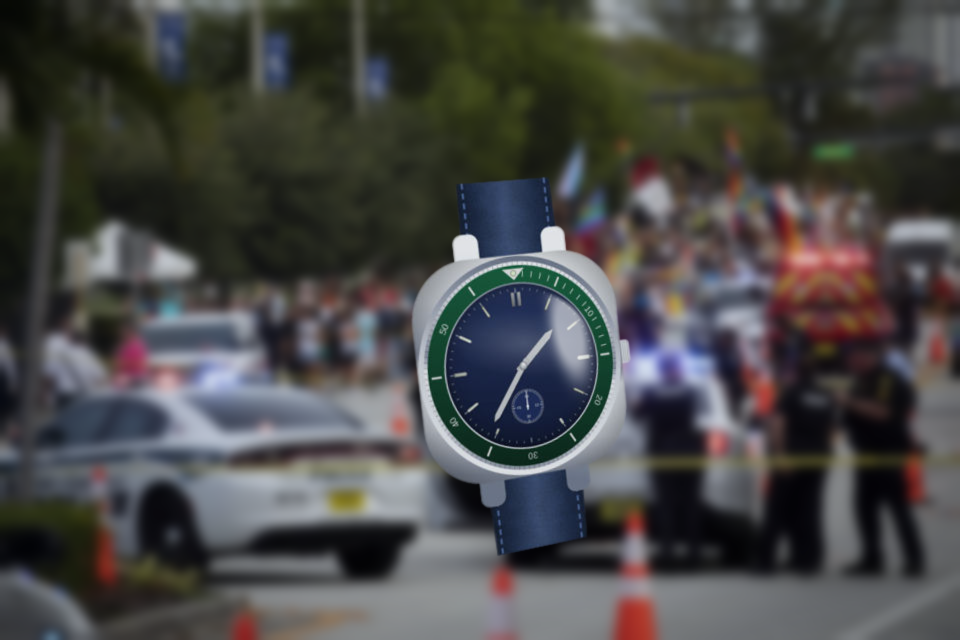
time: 1:36
